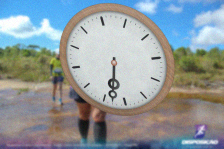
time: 6:33
